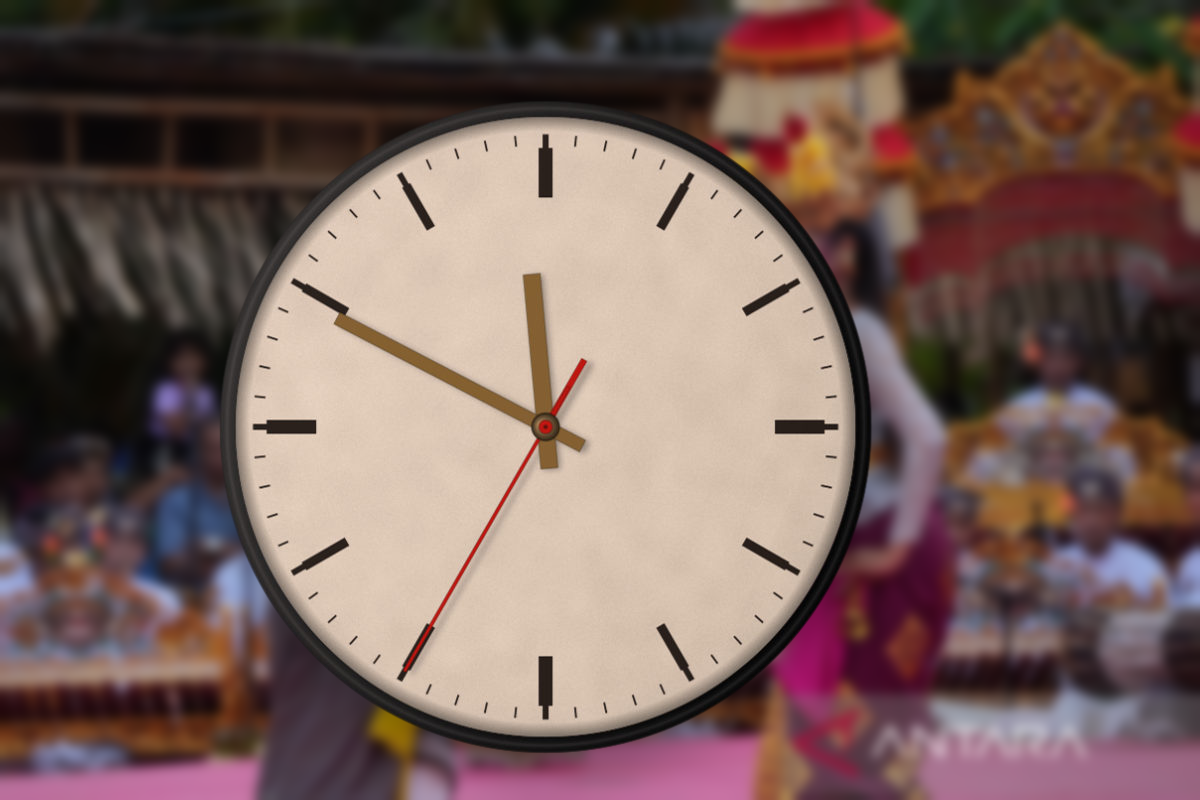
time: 11:49:35
